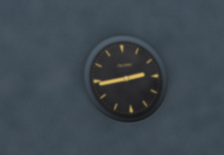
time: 2:44
